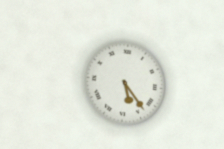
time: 5:23
